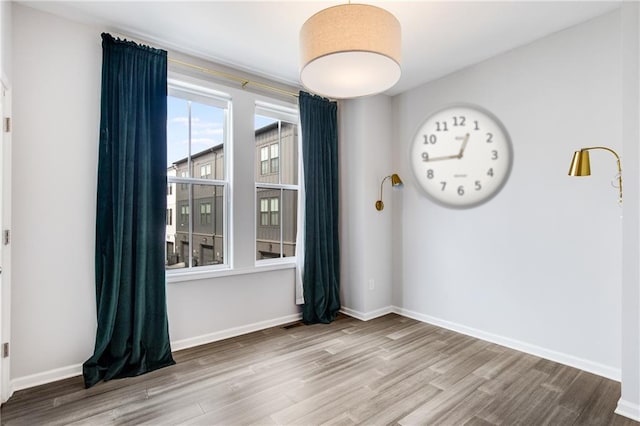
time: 12:44
